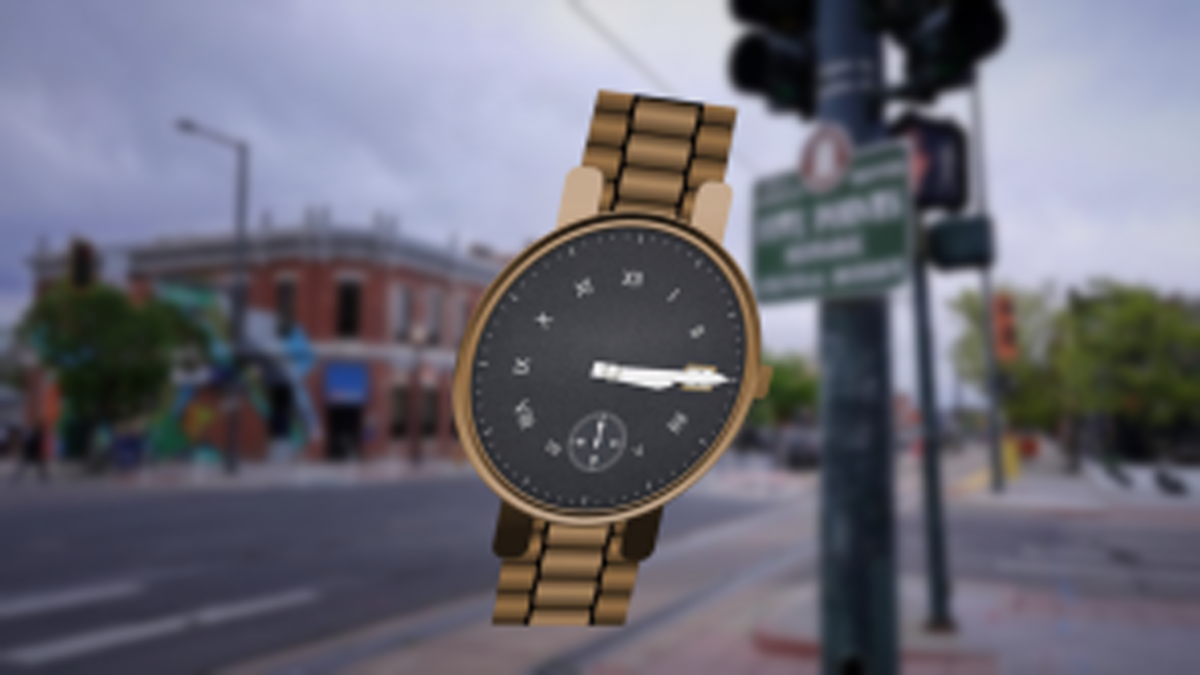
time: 3:15
